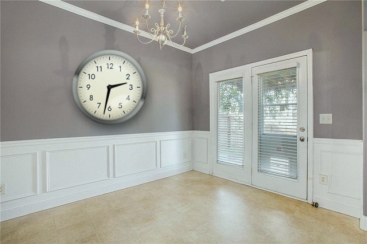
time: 2:32
